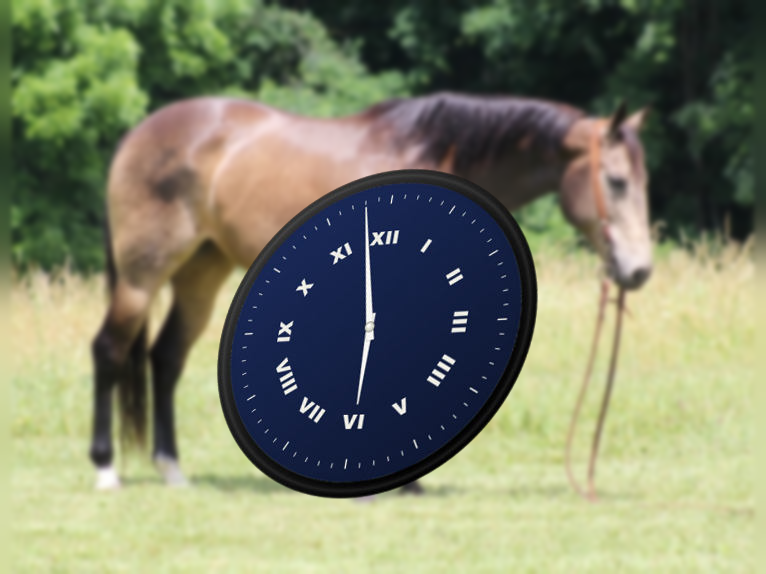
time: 5:58
